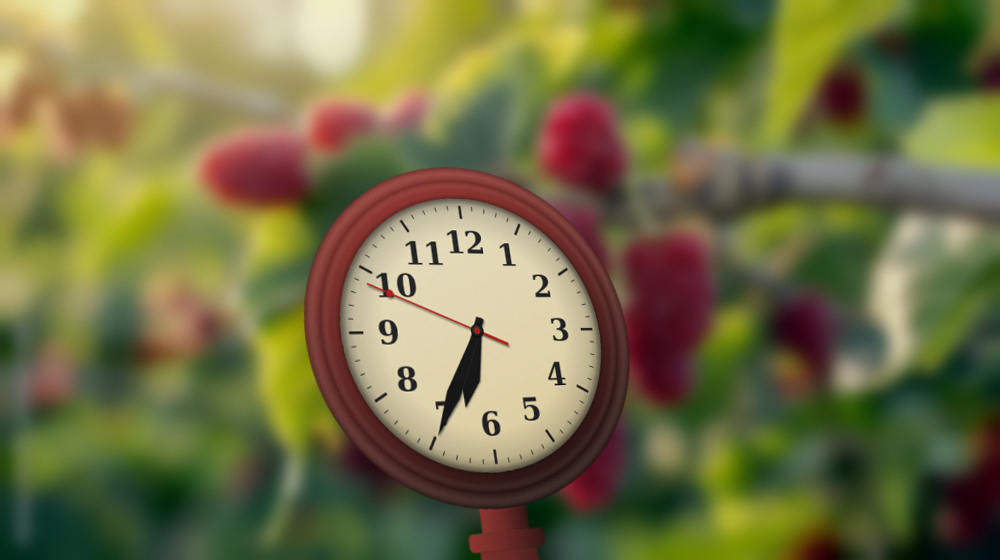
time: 6:34:49
